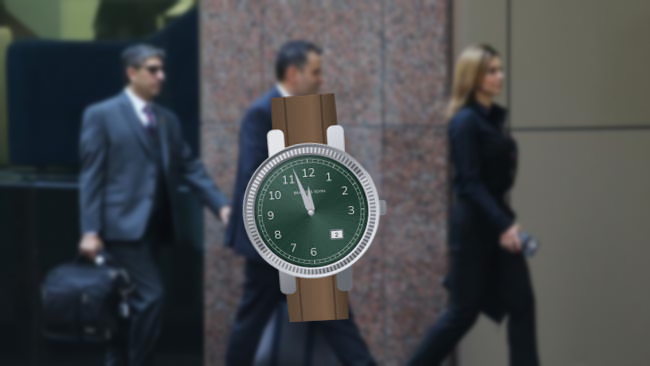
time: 11:57
